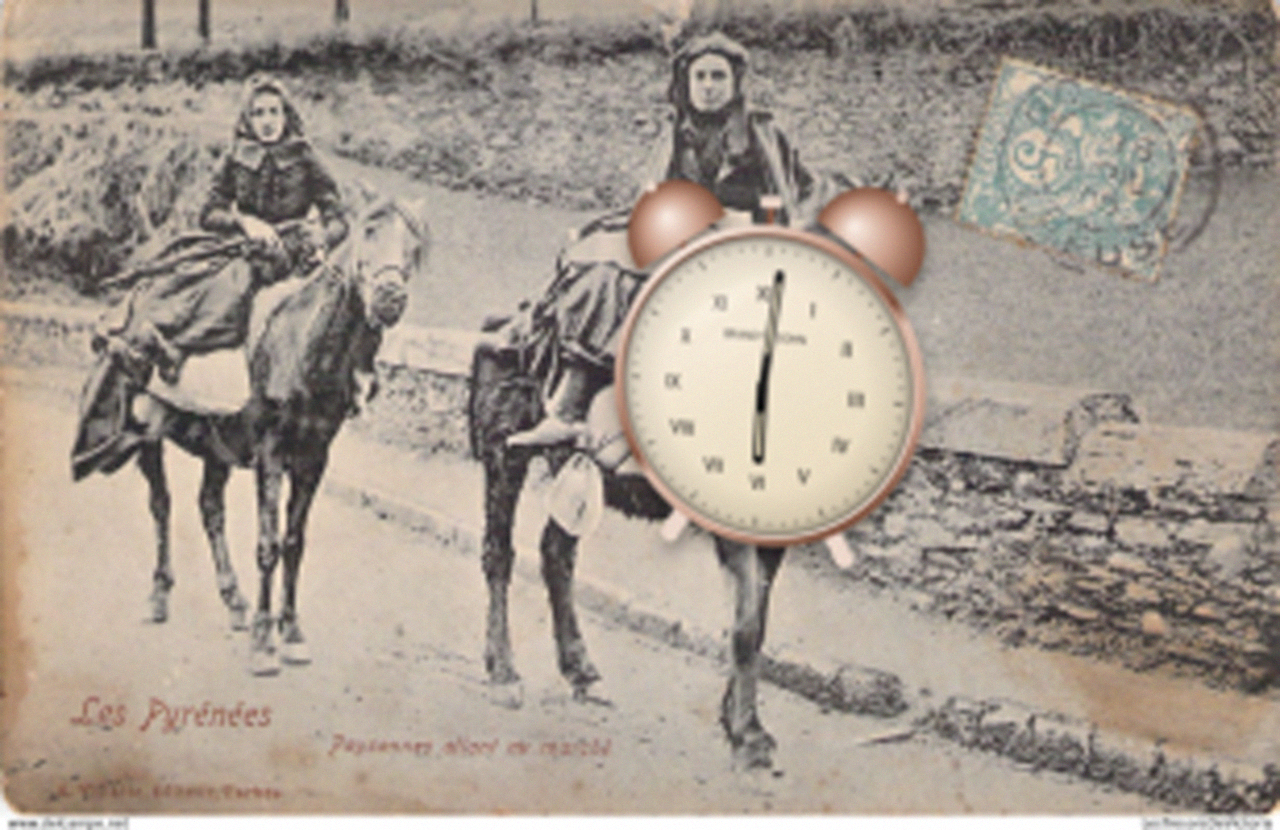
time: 6:01
